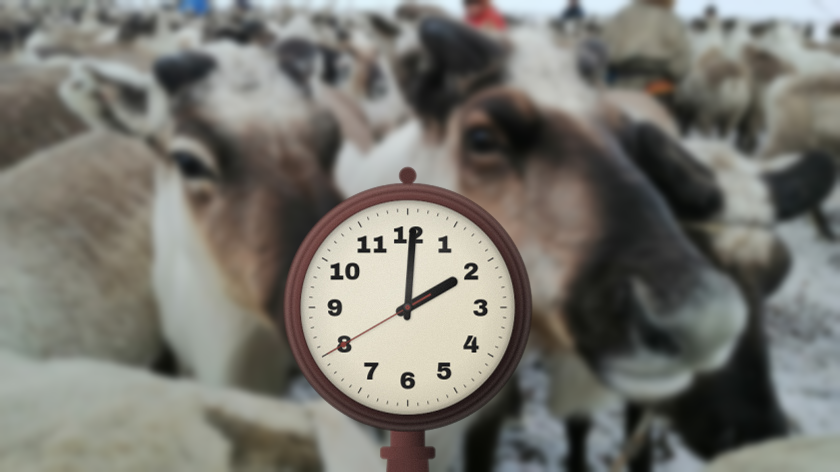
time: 2:00:40
